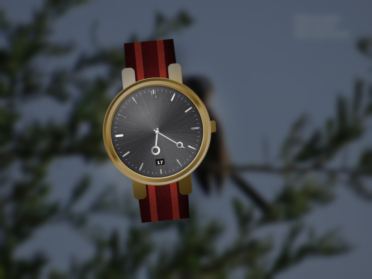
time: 6:21
